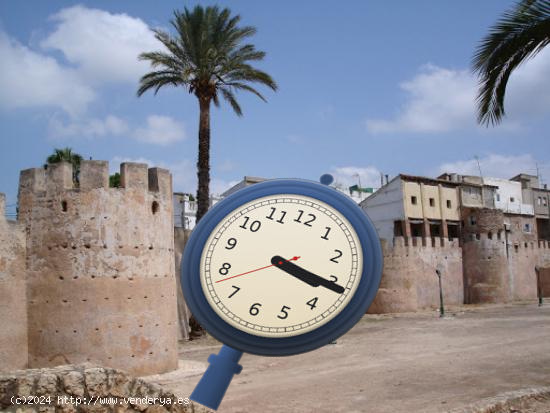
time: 3:15:38
